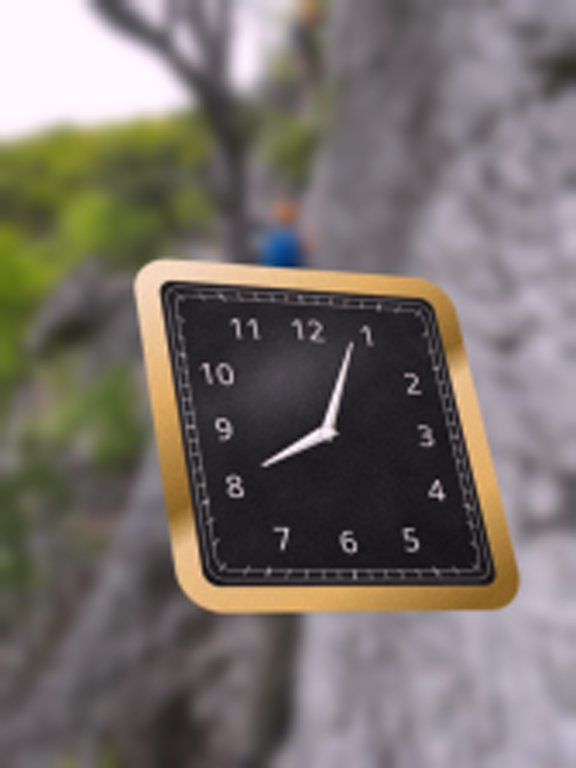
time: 8:04
